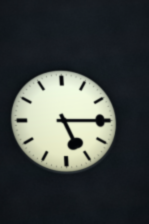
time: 5:15
